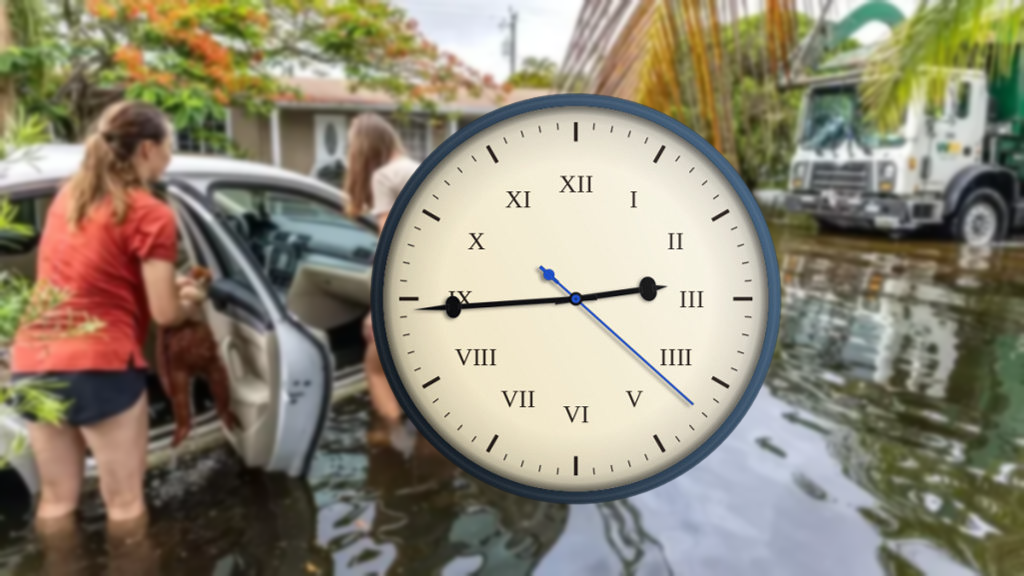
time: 2:44:22
